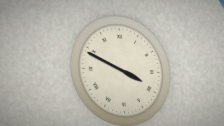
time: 3:49
